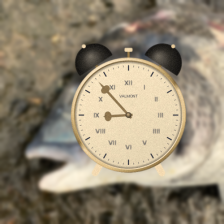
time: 8:53
